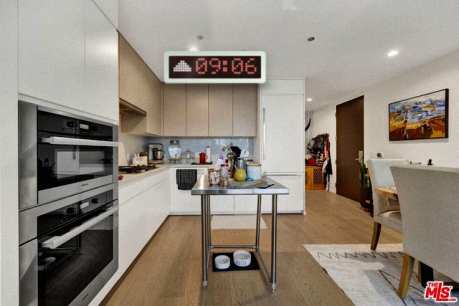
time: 9:06
